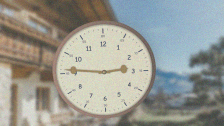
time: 2:46
